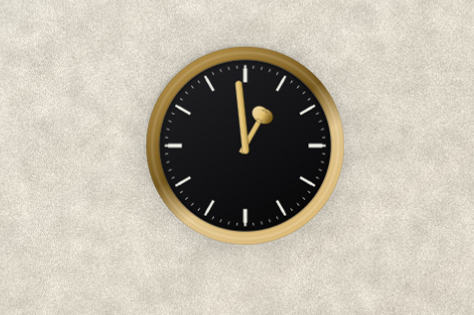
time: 12:59
